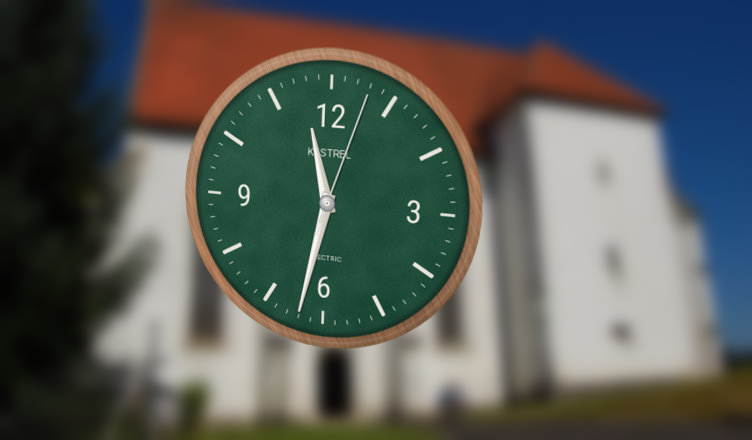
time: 11:32:03
